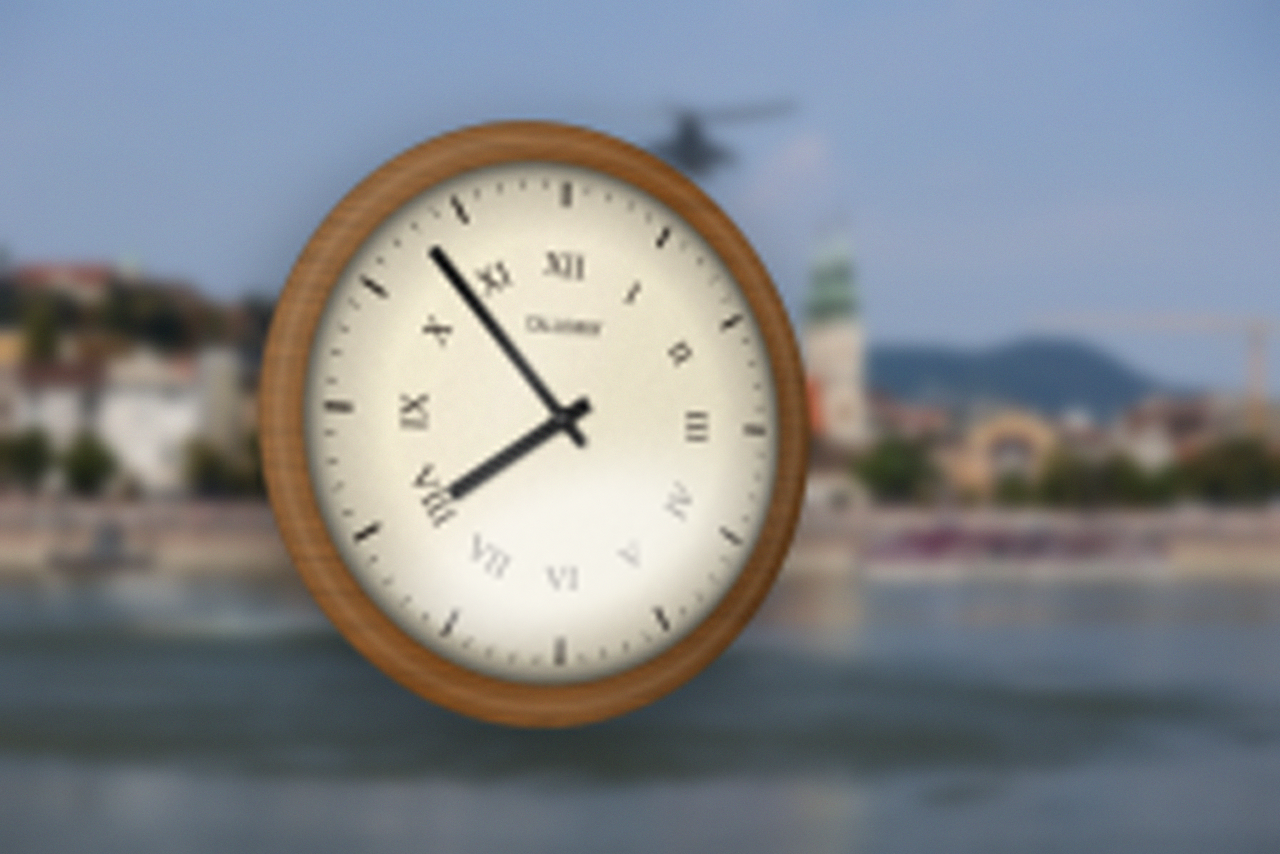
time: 7:53
